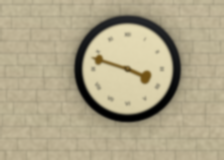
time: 3:48
